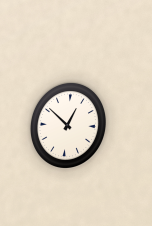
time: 12:51
